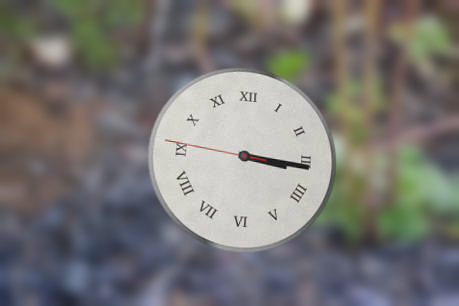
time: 3:15:46
